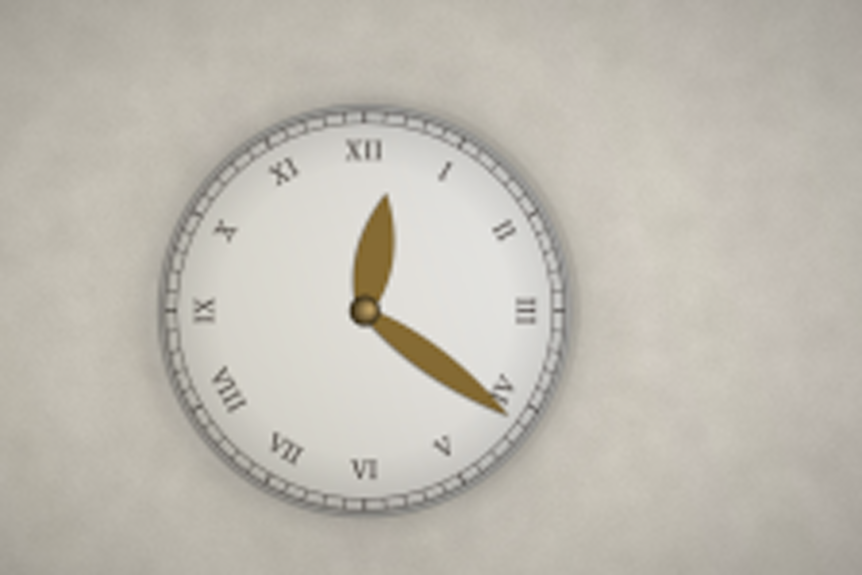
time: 12:21
